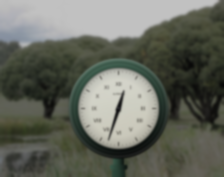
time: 12:33
